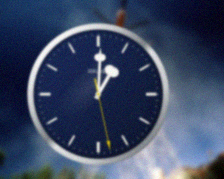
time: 1:00:28
